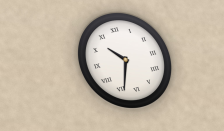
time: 10:34
